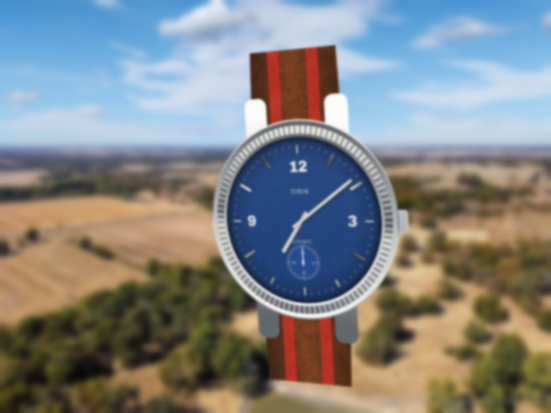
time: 7:09
